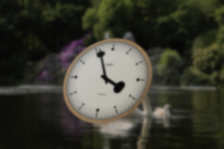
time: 3:56
